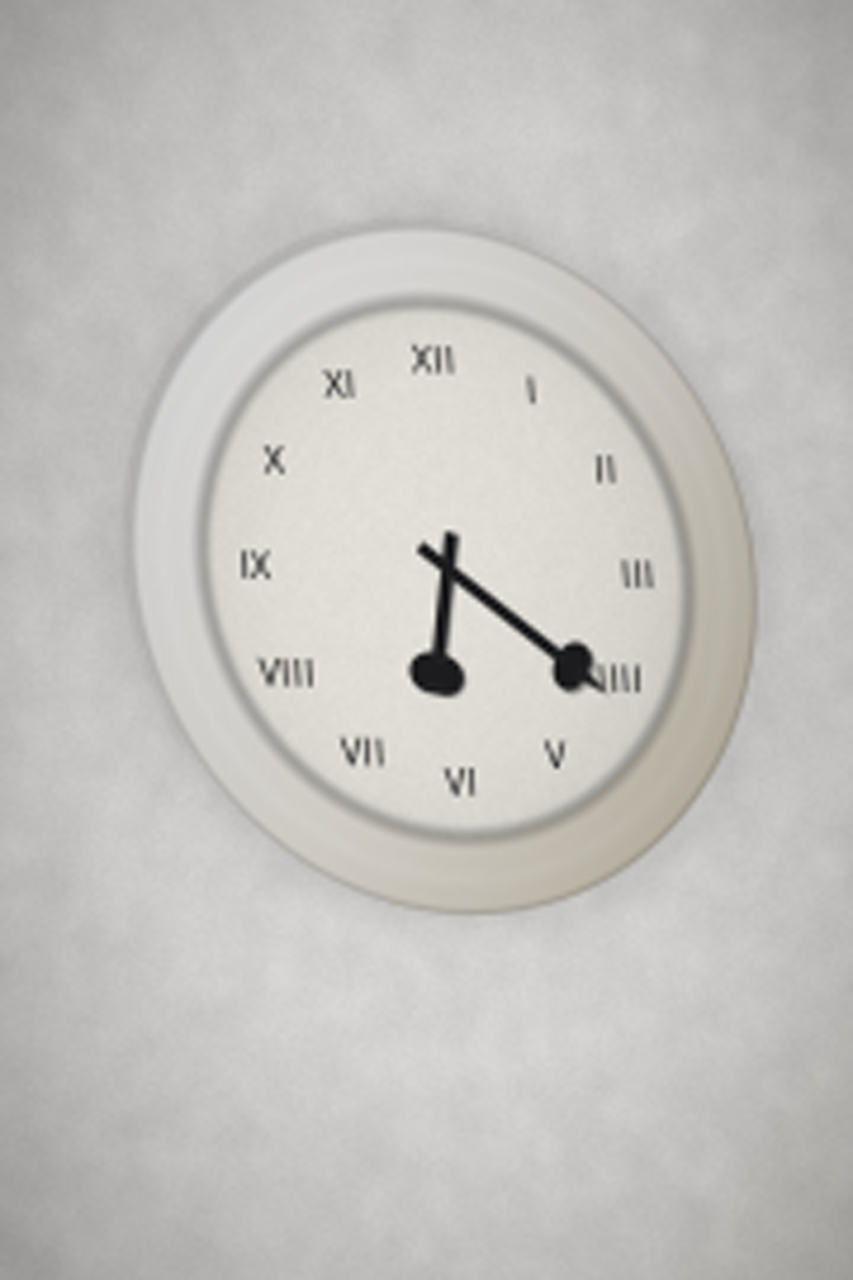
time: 6:21
